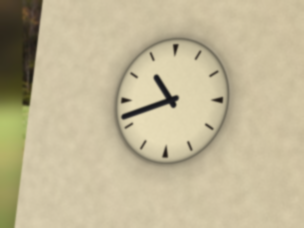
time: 10:42
